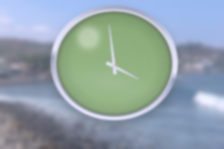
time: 3:59
